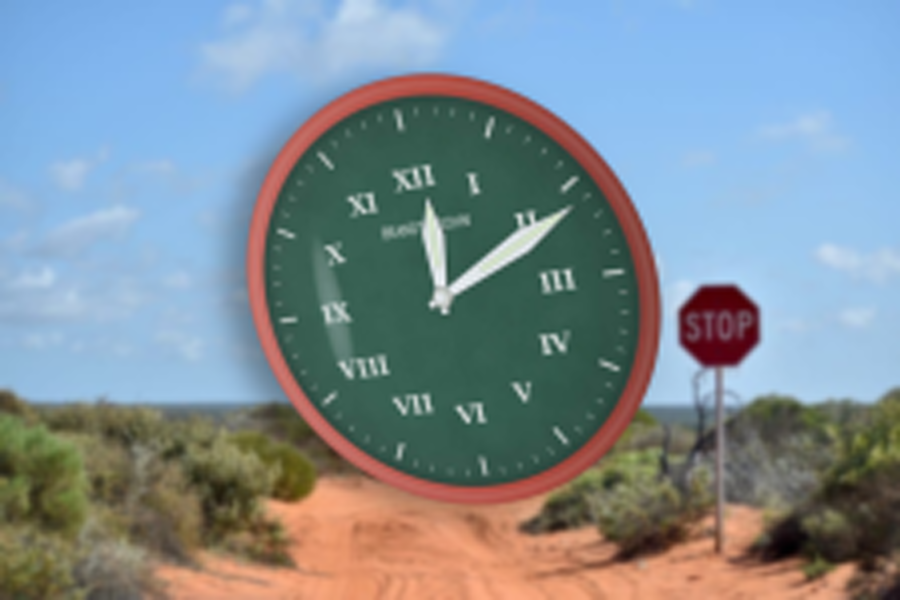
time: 12:11
